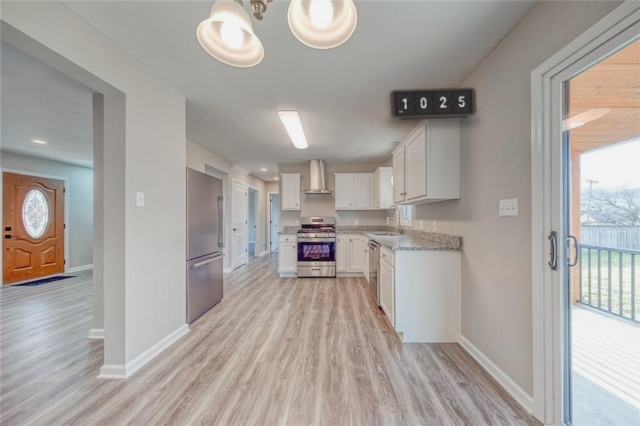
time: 10:25
